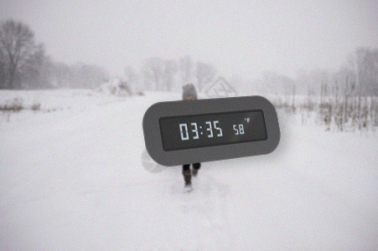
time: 3:35
